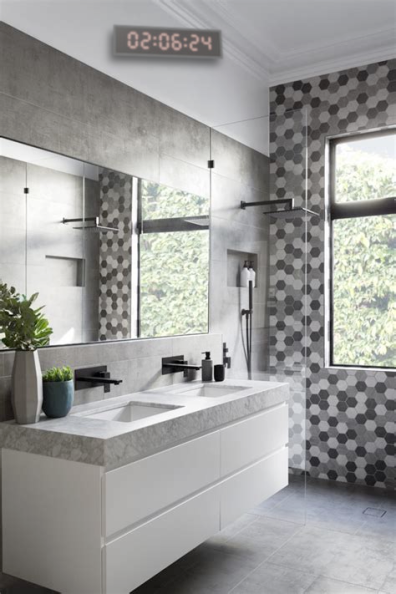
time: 2:06:24
